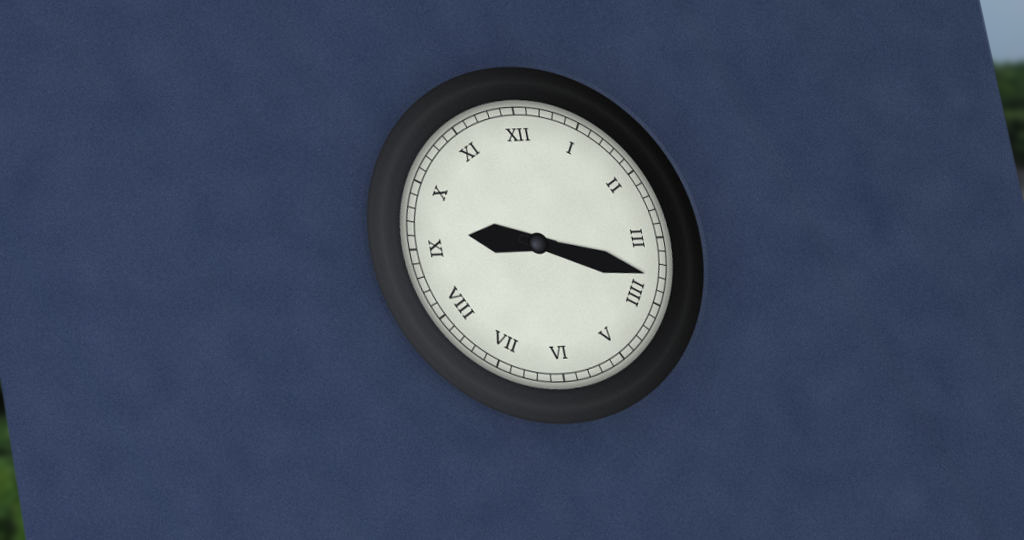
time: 9:18
